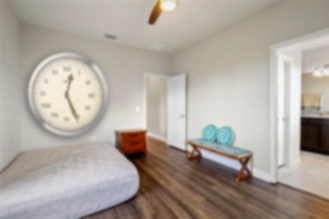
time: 12:26
